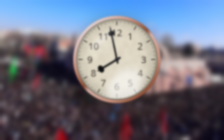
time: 7:58
